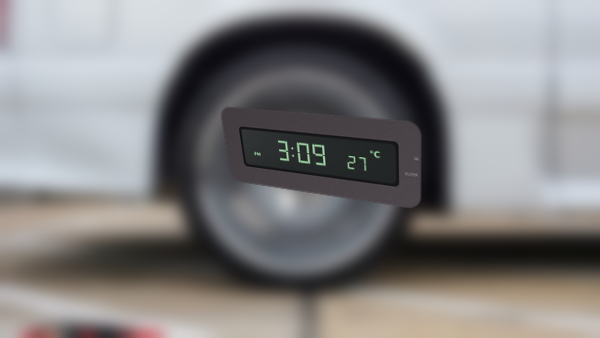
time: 3:09
